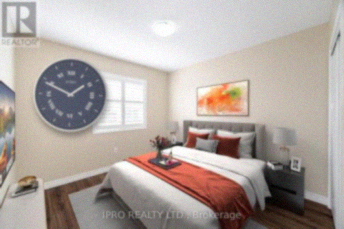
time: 1:49
